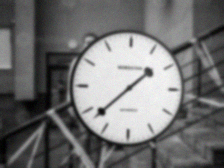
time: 1:38
